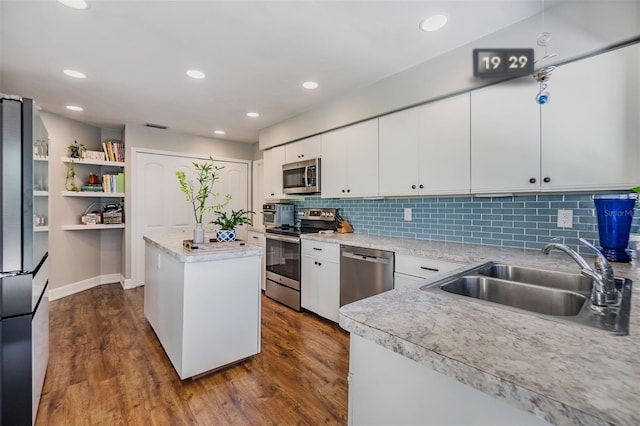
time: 19:29
